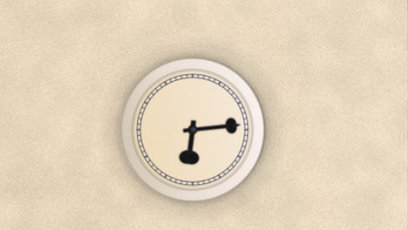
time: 6:14
